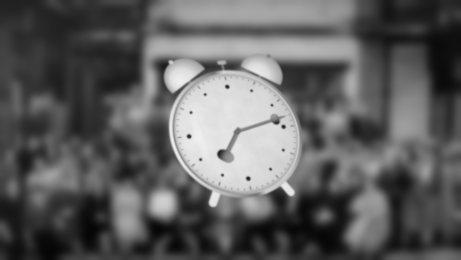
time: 7:13
